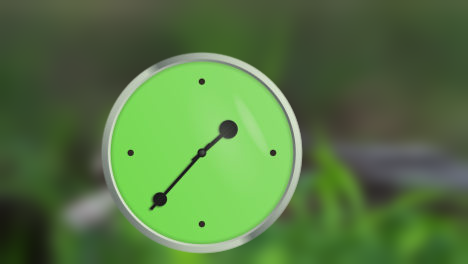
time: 1:37
